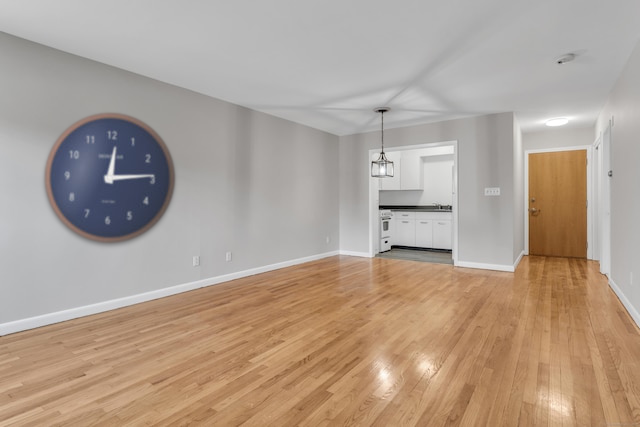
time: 12:14
